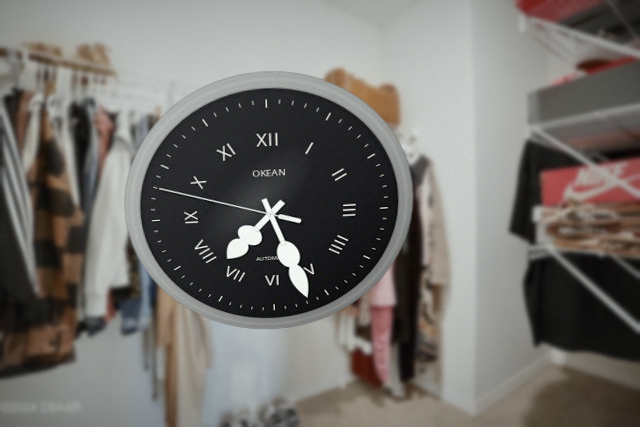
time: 7:26:48
